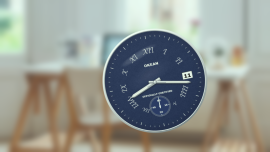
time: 8:17
